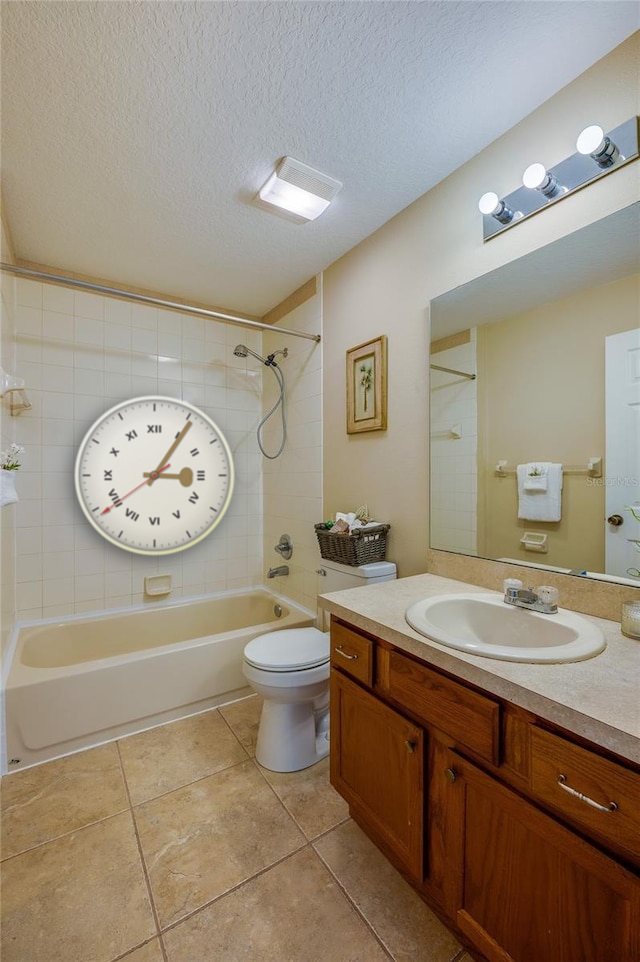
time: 3:05:39
